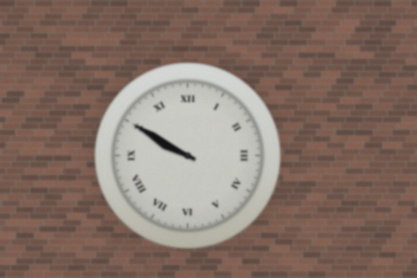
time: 9:50
